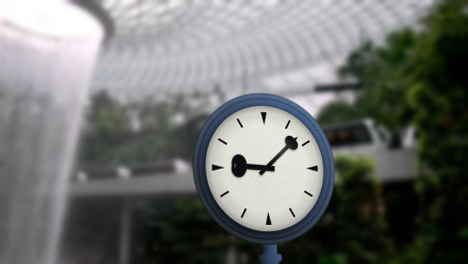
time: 9:08
